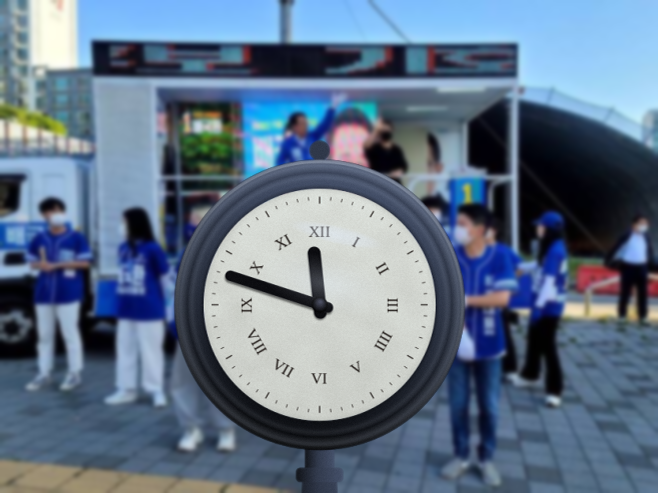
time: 11:48
